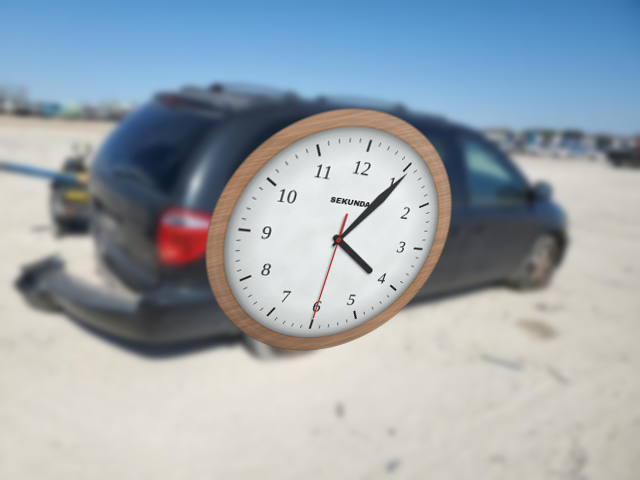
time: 4:05:30
